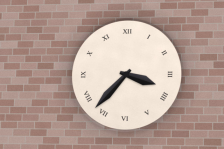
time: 3:37
